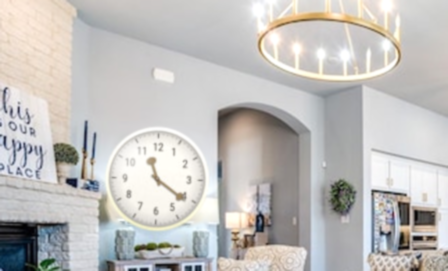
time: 11:21
